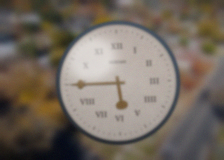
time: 5:45
